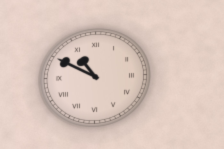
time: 10:50
